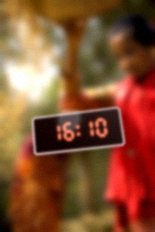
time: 16:10
